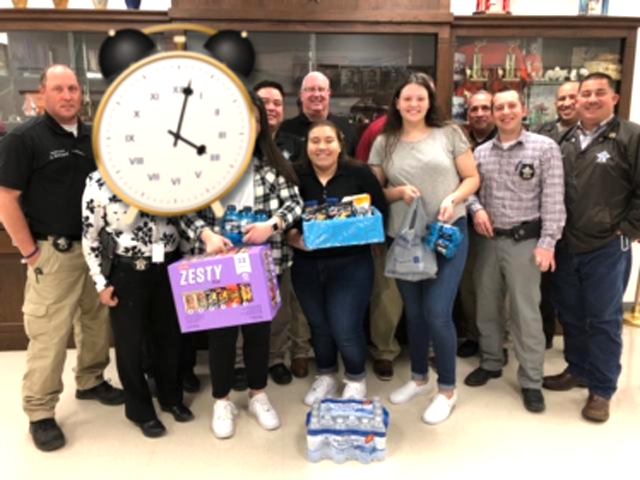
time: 4:02
